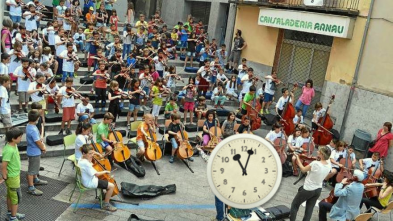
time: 11:03
